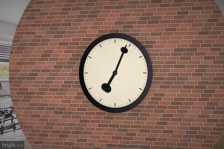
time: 7:04
